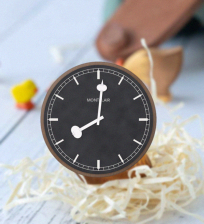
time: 8:01
